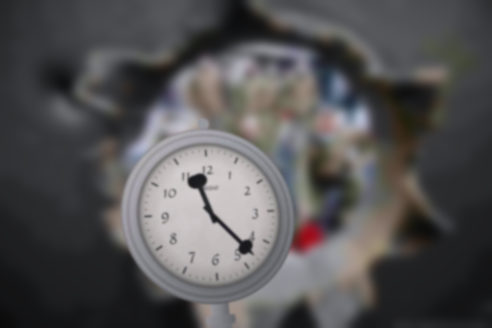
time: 11:23
